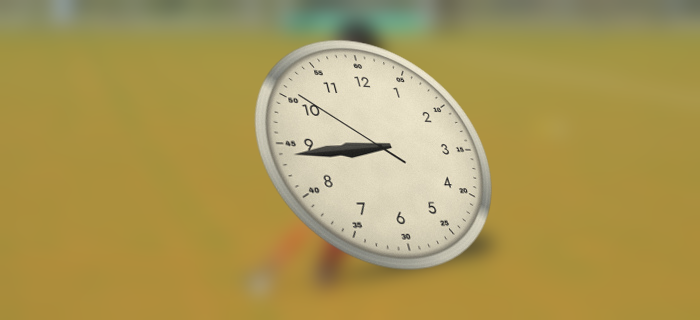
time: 8:43:51
